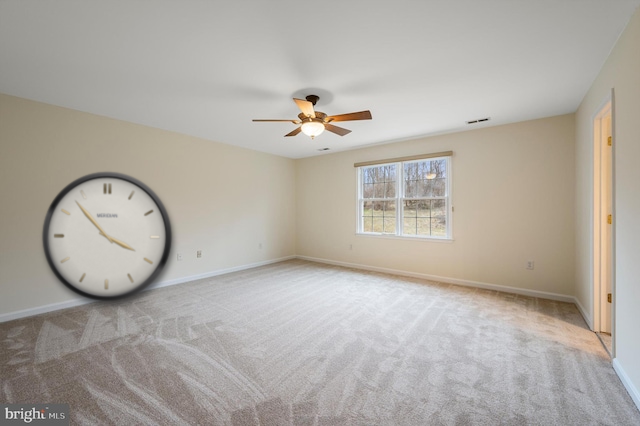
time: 3:53
